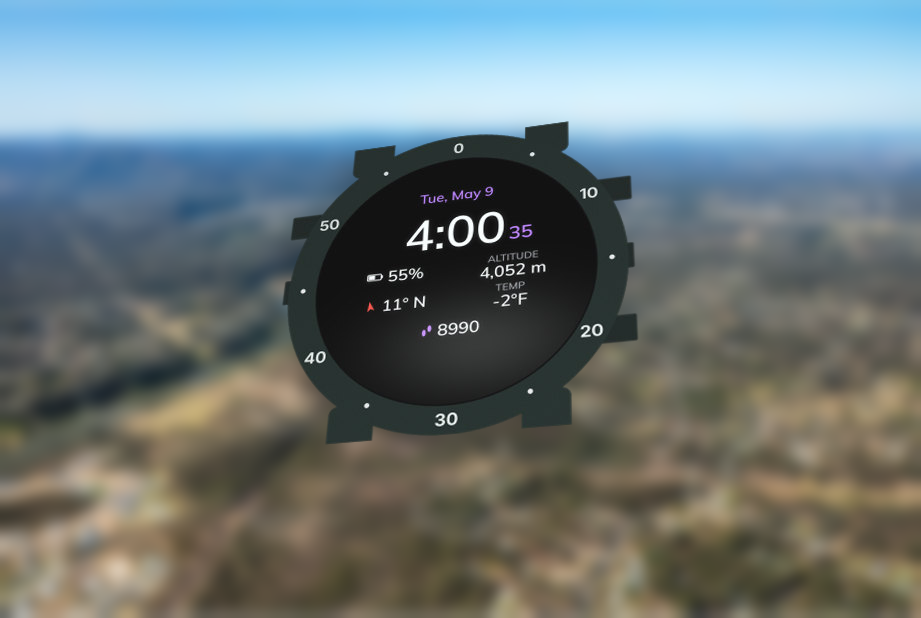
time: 4:00:35
